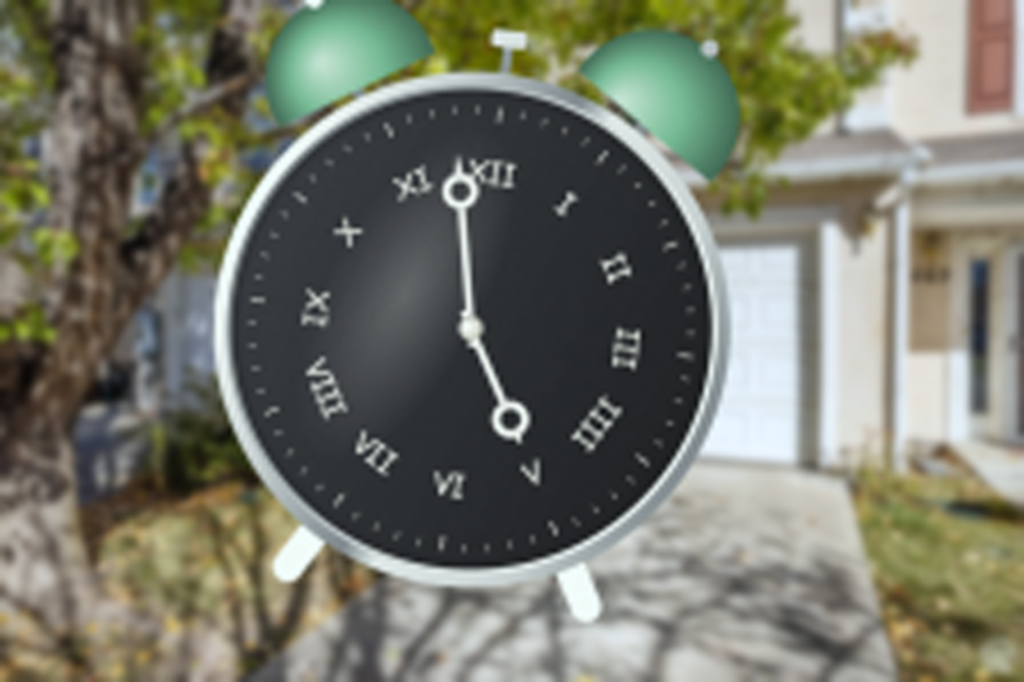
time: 4:58
